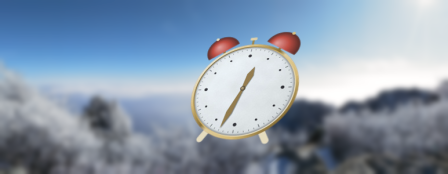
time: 12:33
